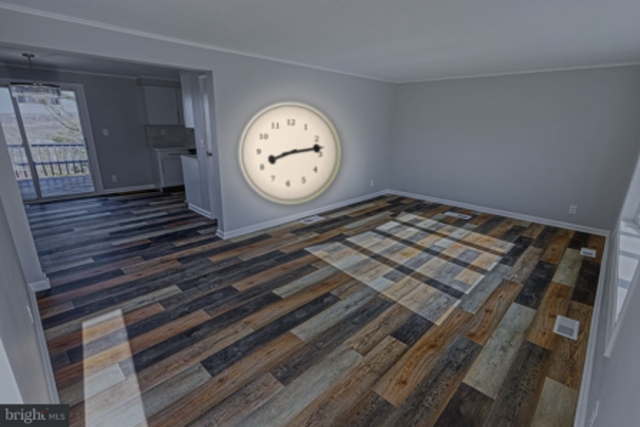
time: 8:13
